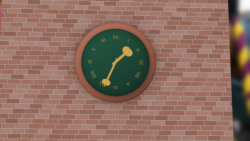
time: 1:34
